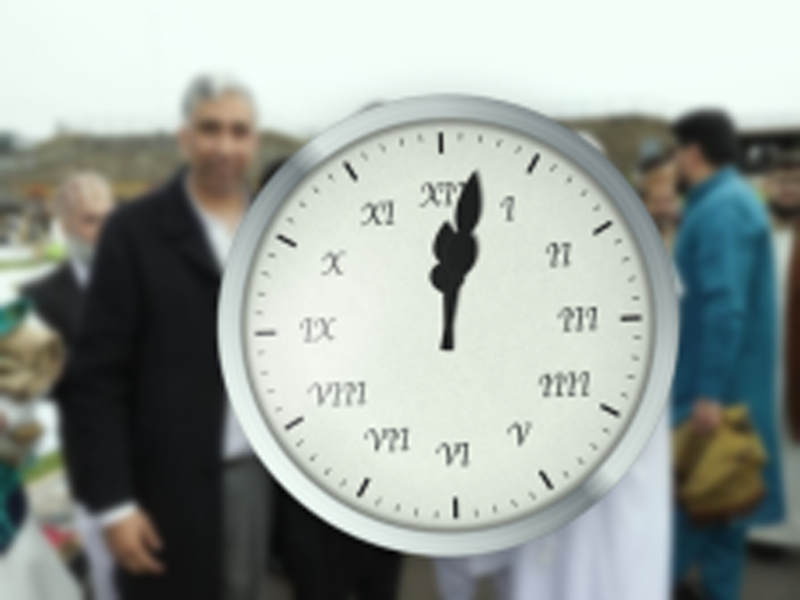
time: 12:02
